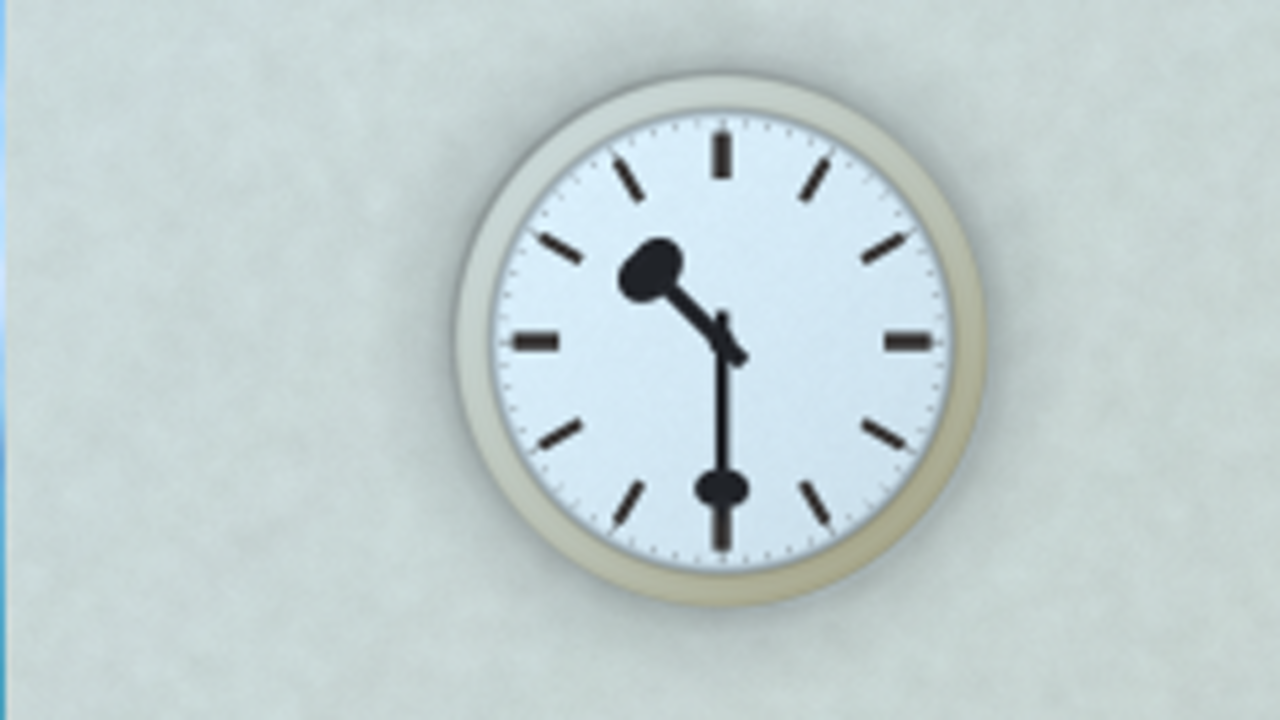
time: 10:30
